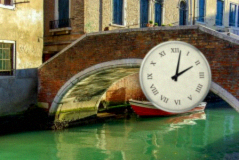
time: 2:02
